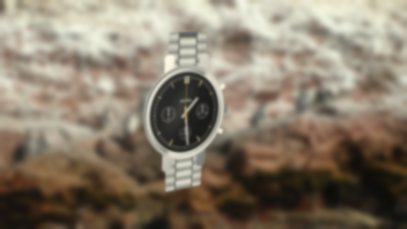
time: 1:29
